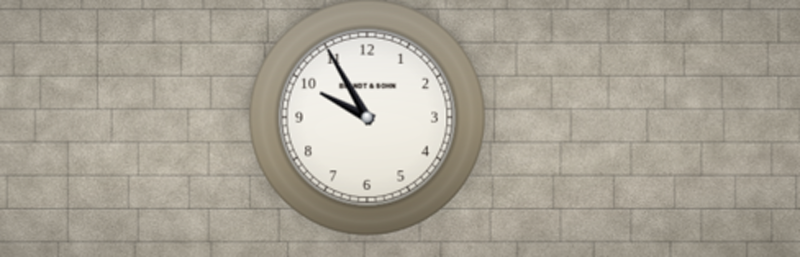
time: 9:55
